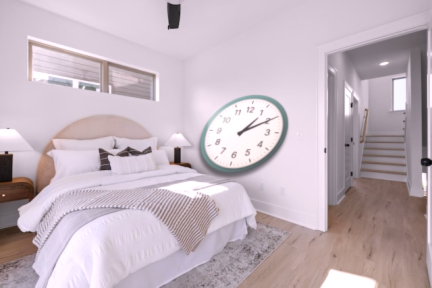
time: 1:10
